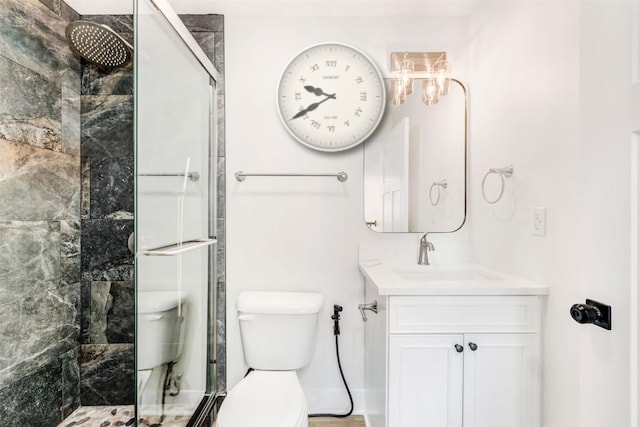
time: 9:40
